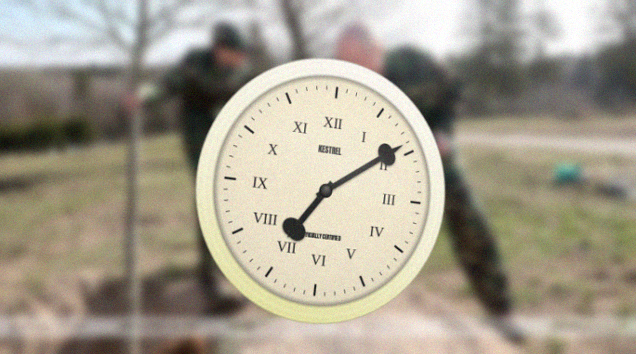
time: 7:09
